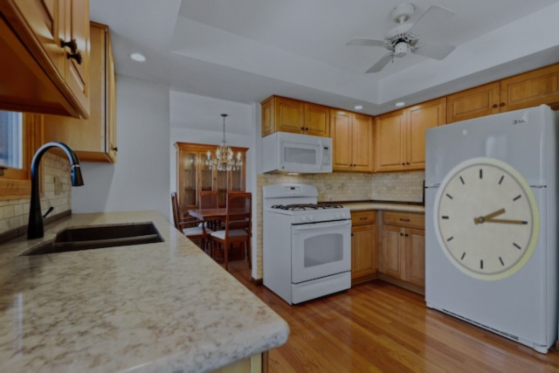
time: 2:15
